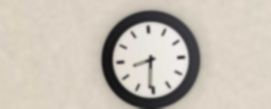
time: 8:31
